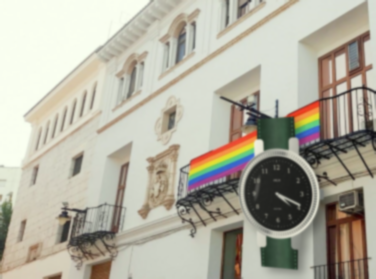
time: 4:19
